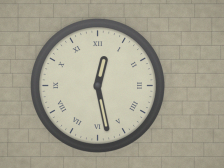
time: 12:28
